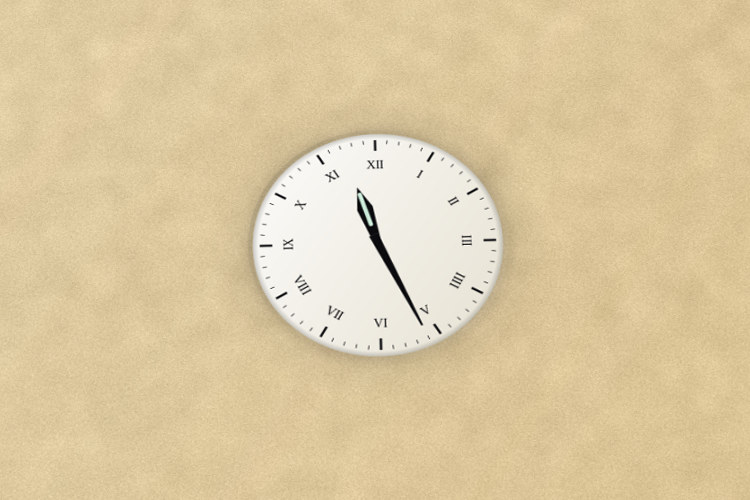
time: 11:26
